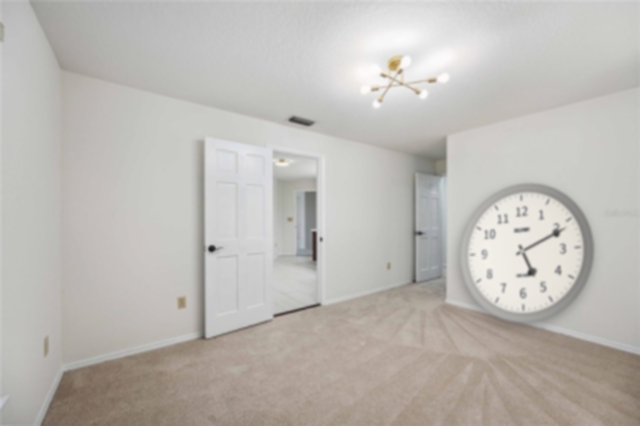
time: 5:11
